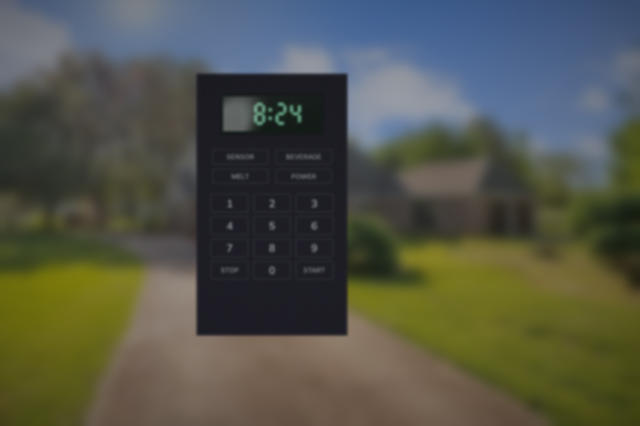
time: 8:24
